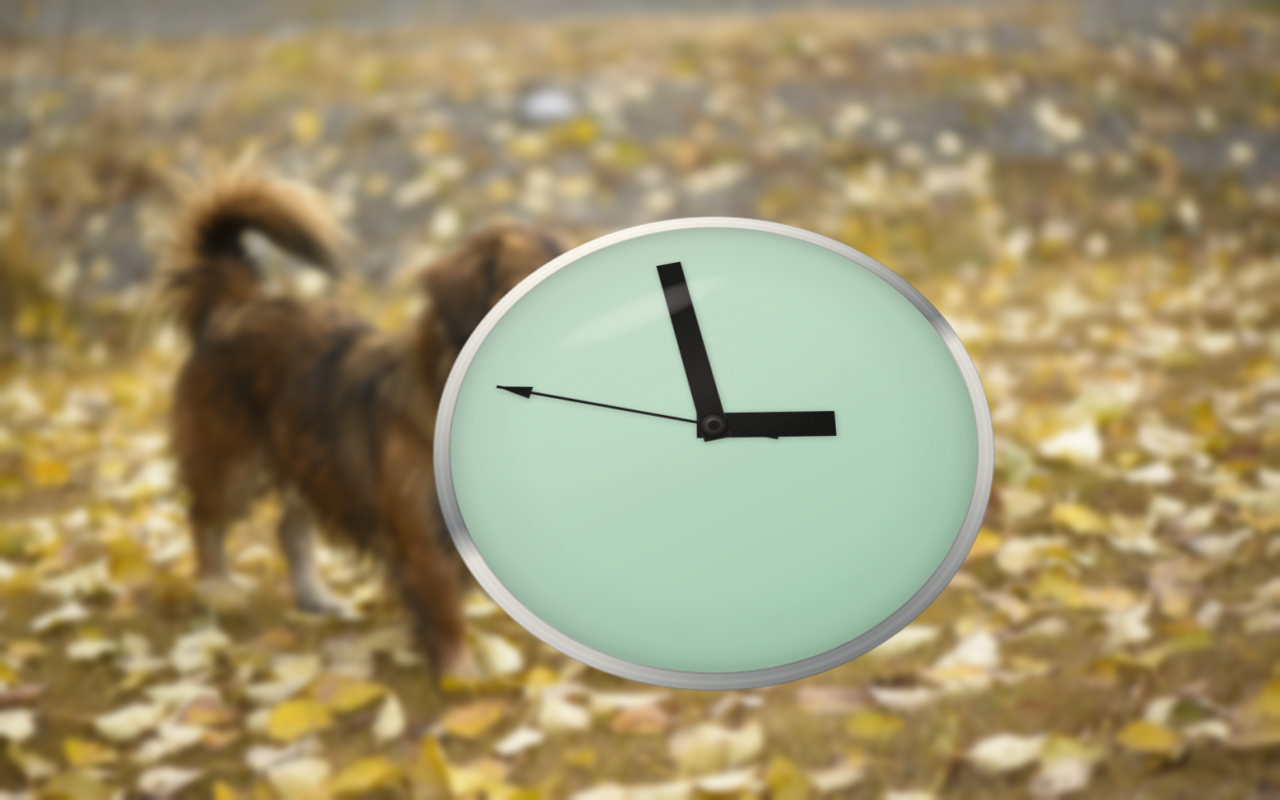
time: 2:57:47
